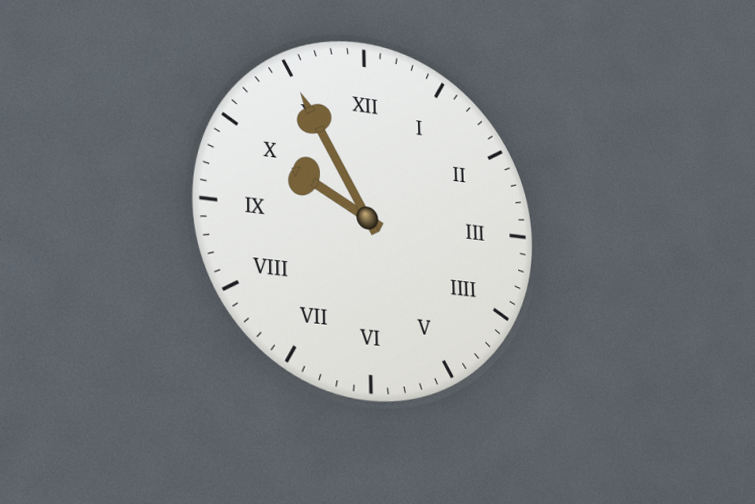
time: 9:55
